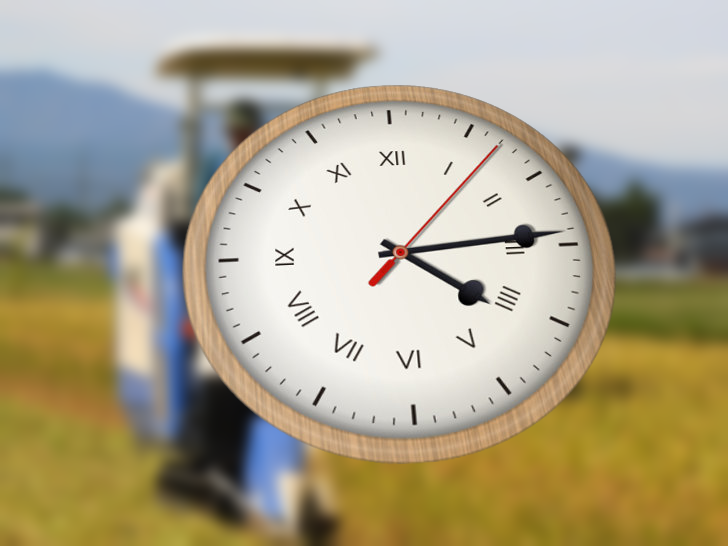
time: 4:14:07
